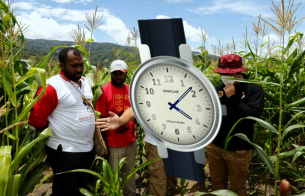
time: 4:08
